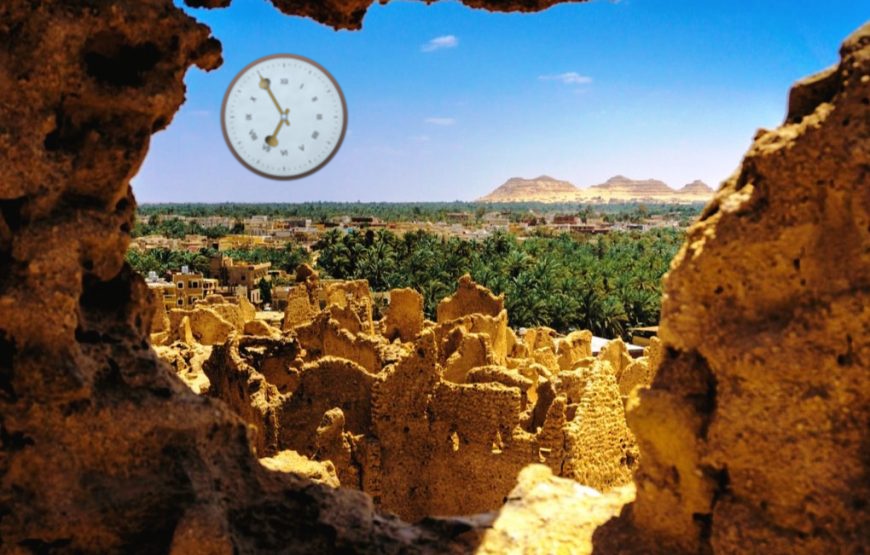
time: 6:55
